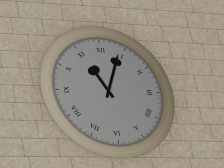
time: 11:04
